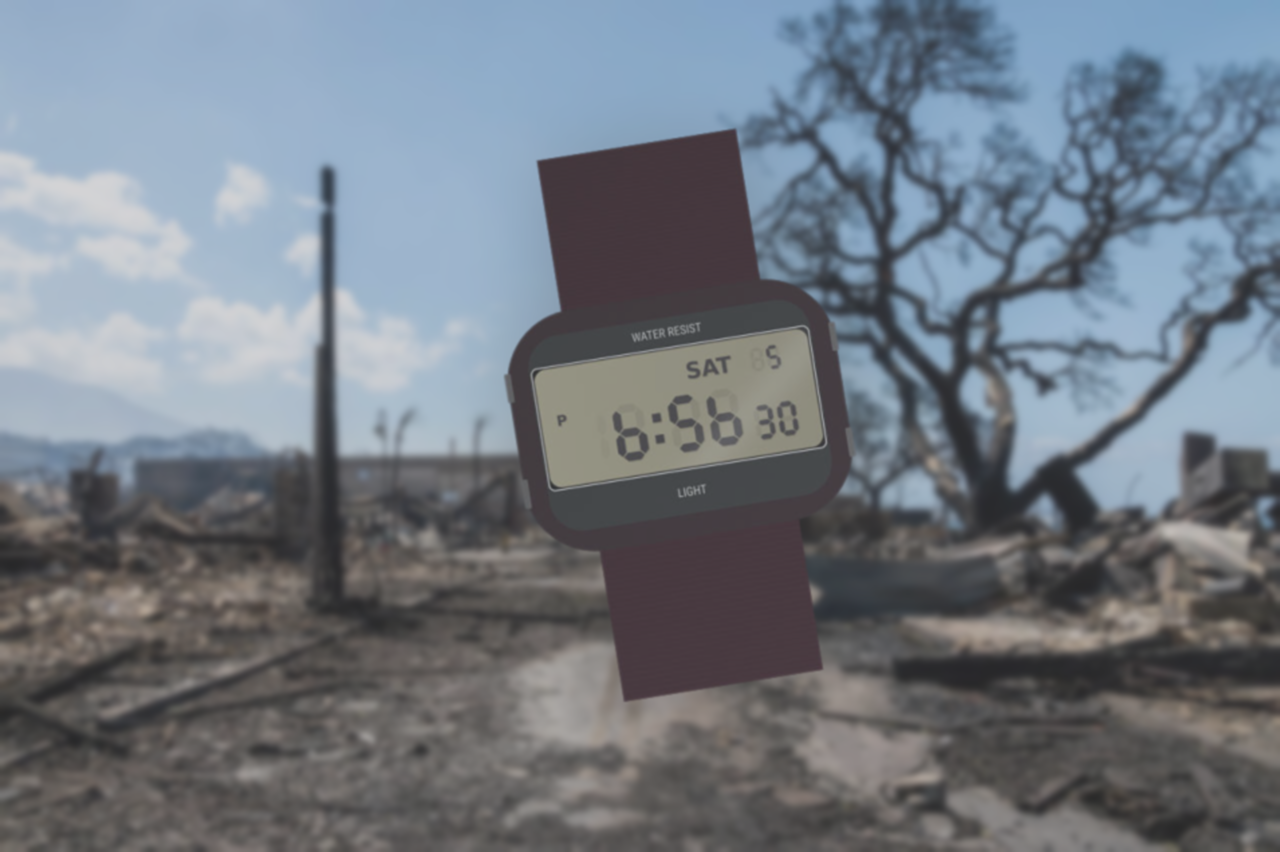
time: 6:56:30
